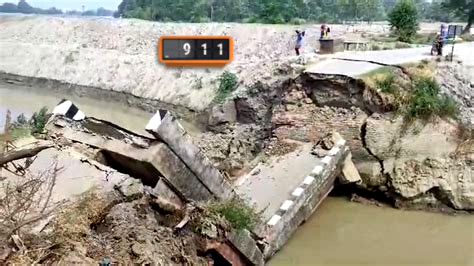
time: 9:11
